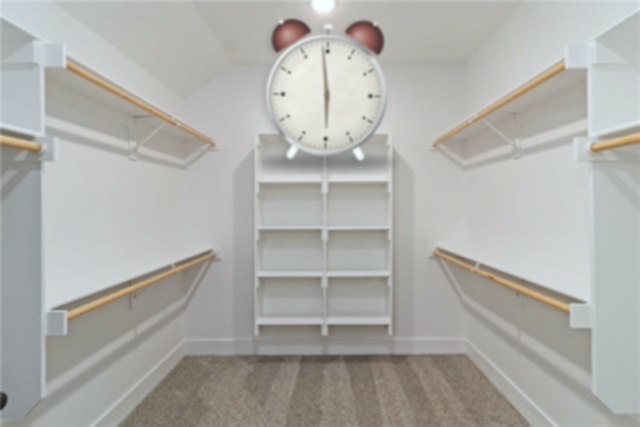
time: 5:59
